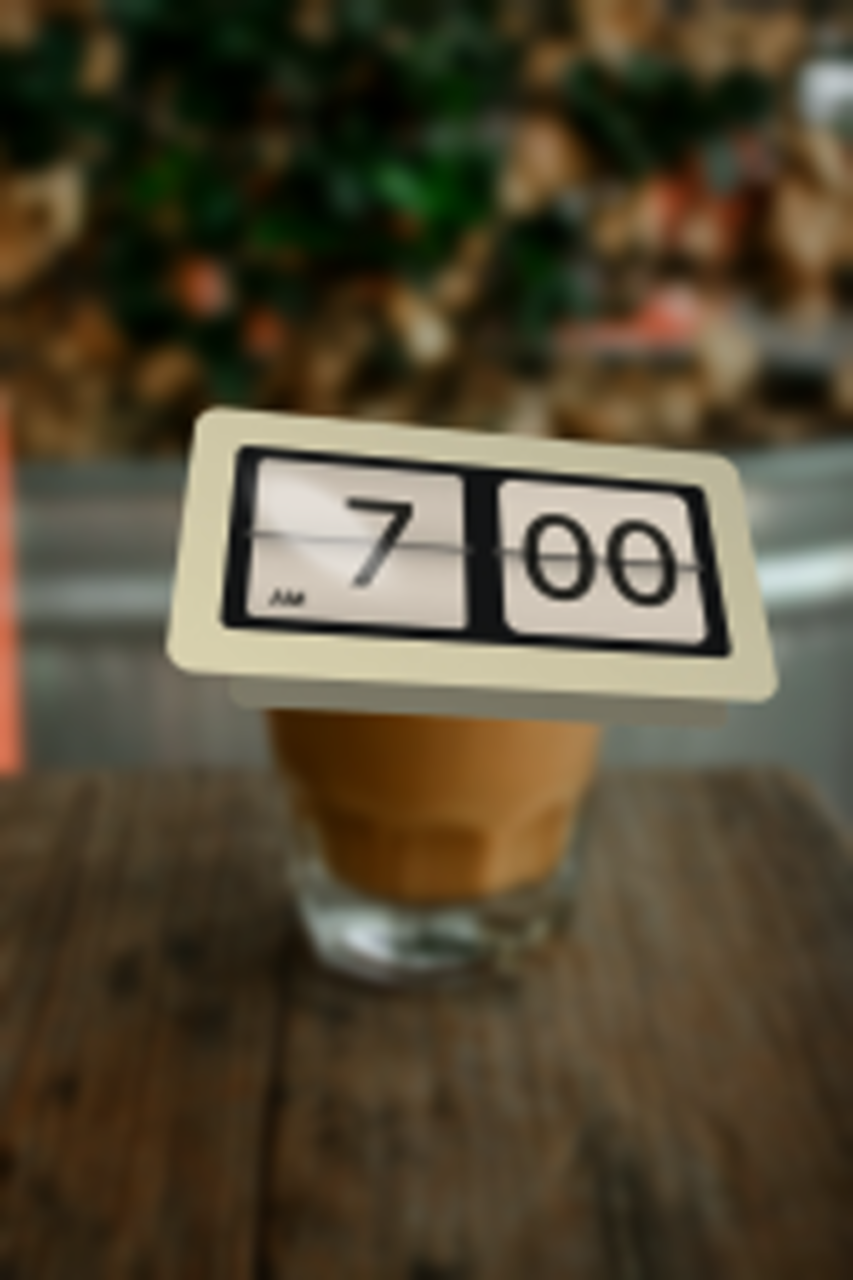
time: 7:00
